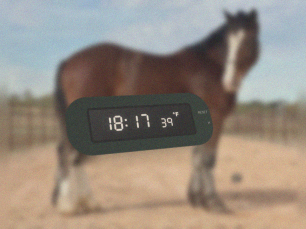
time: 18:17
